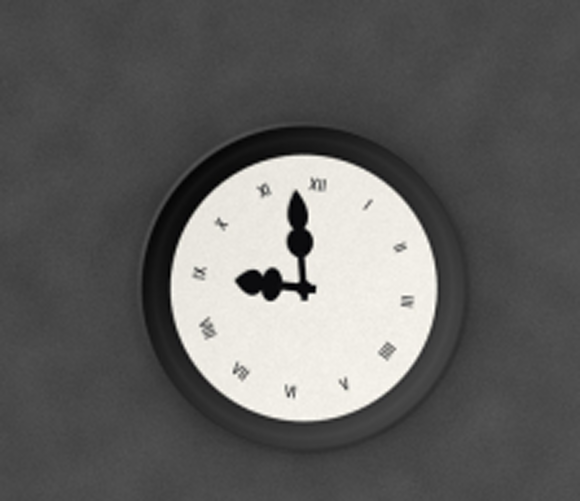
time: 8:58
